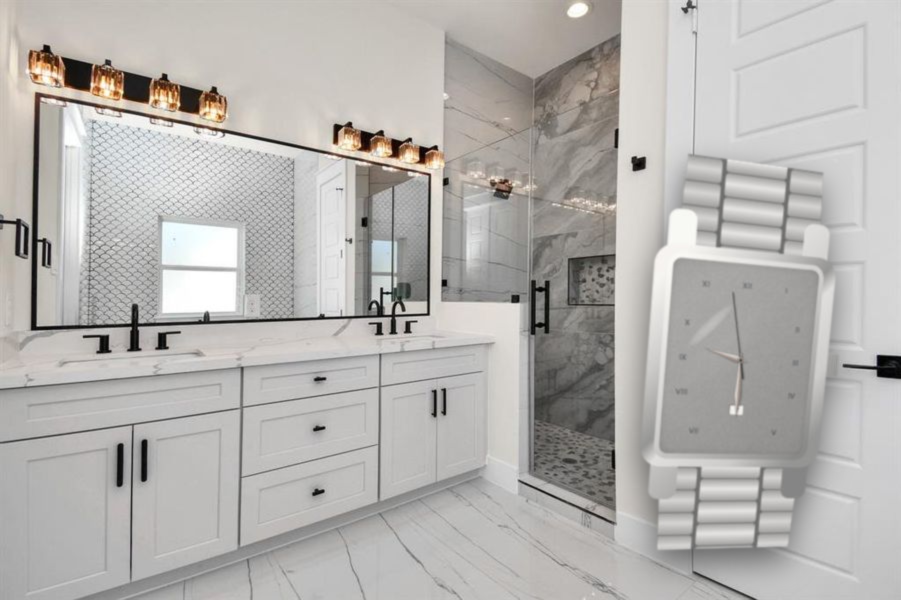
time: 9:29:58
